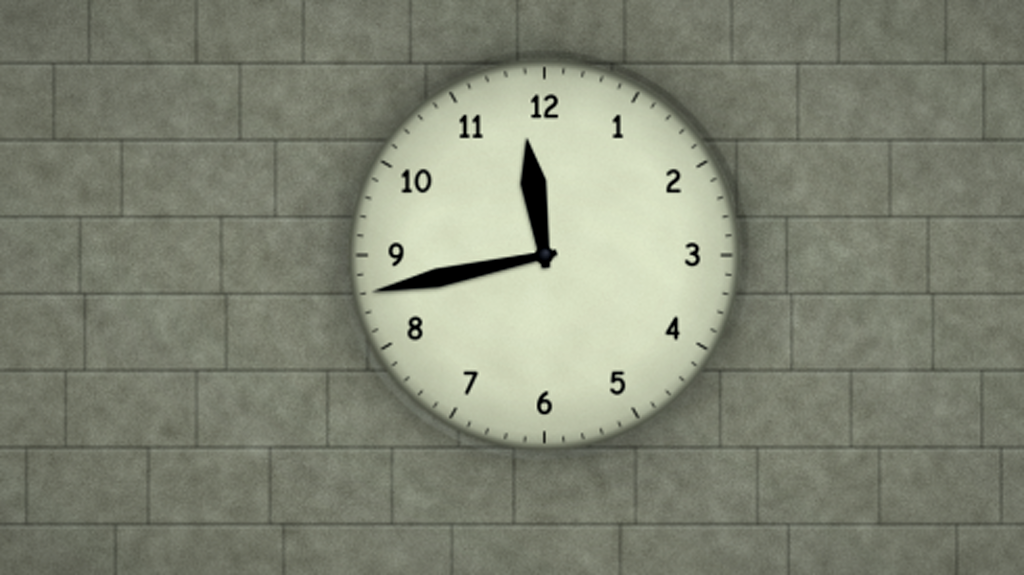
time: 11:43
